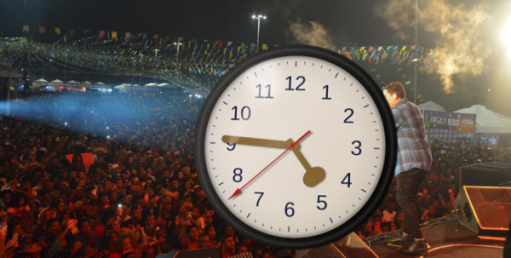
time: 4:45:38
